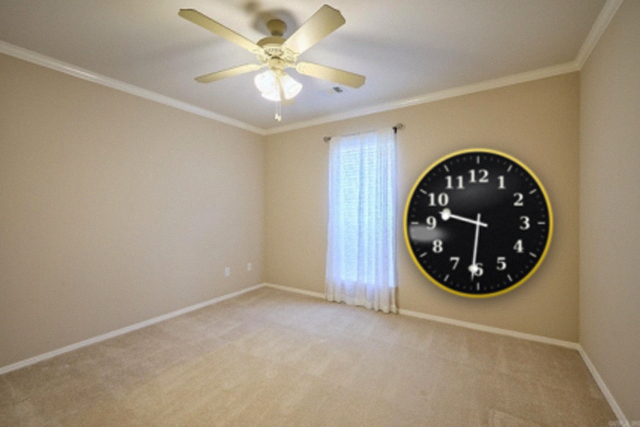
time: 9:31
